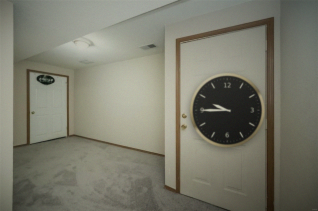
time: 9:45
